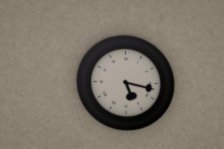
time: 5:17
